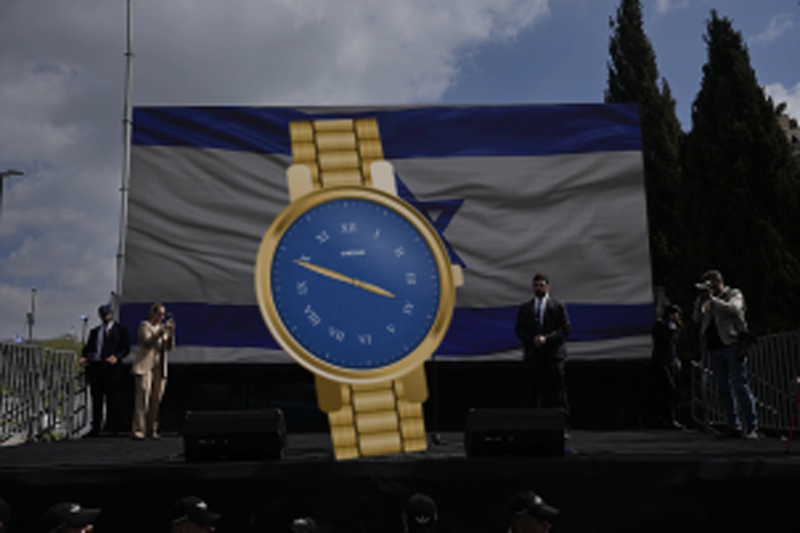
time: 3:49
